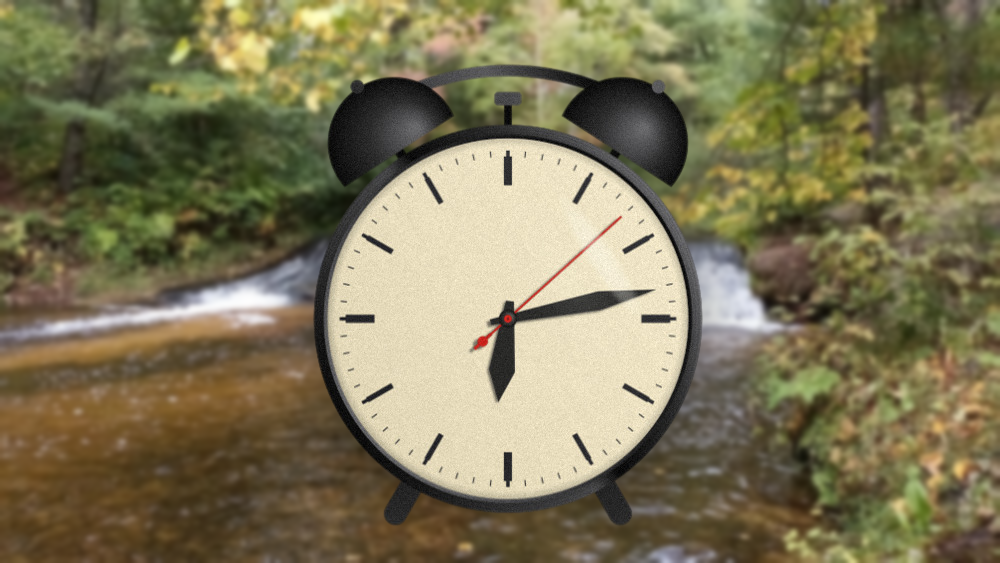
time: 6:13:08
